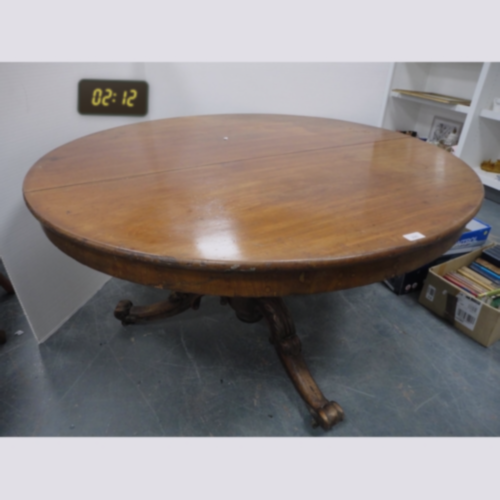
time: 2:12
